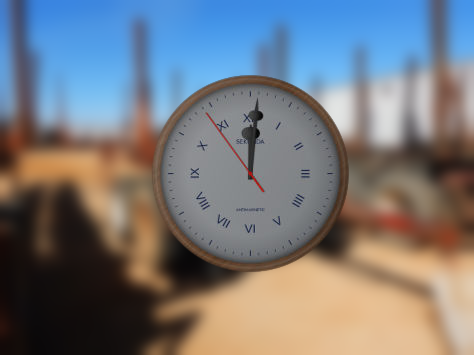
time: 12:00:54
